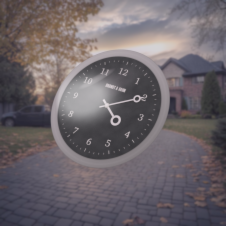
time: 4:10
